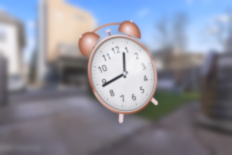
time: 12:44
